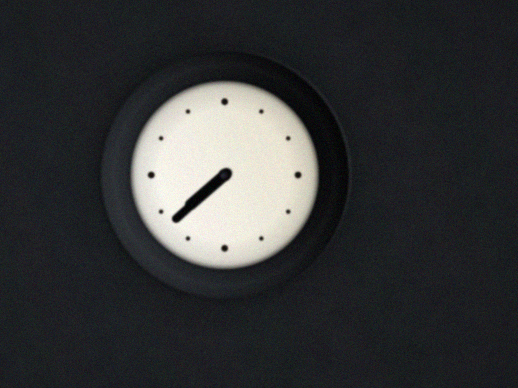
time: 7:38
